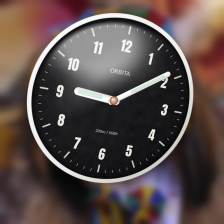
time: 9:09
